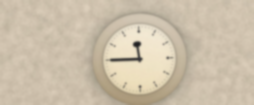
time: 11:45
